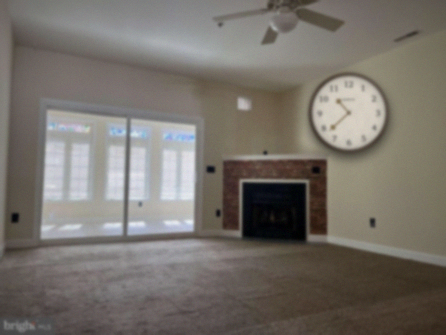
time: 10:38
